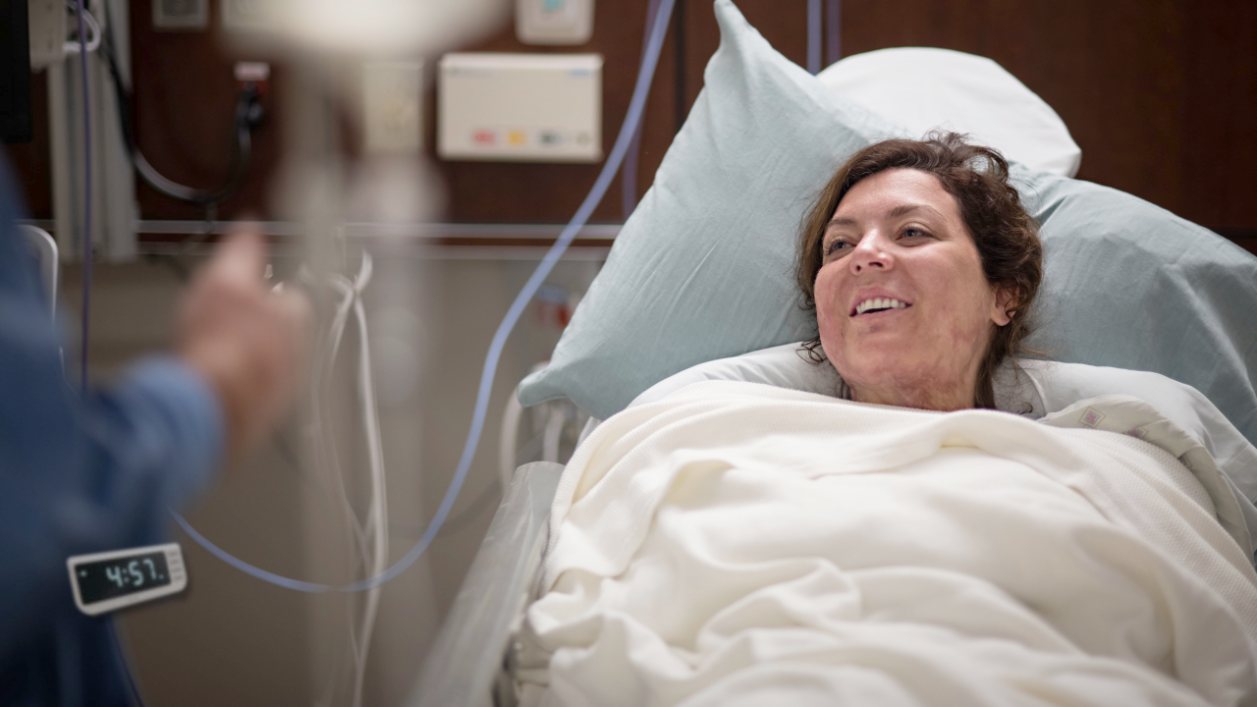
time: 4:57
